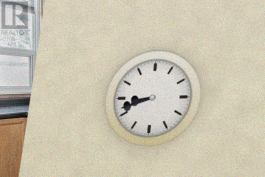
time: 8:42
